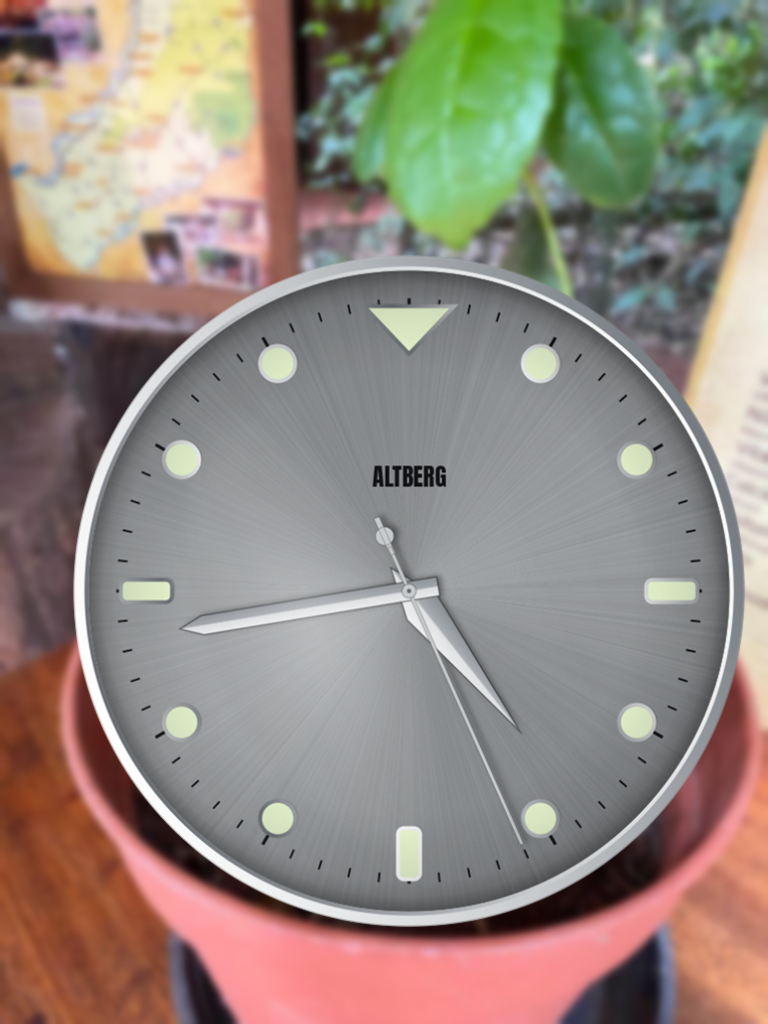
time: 4:43:26
